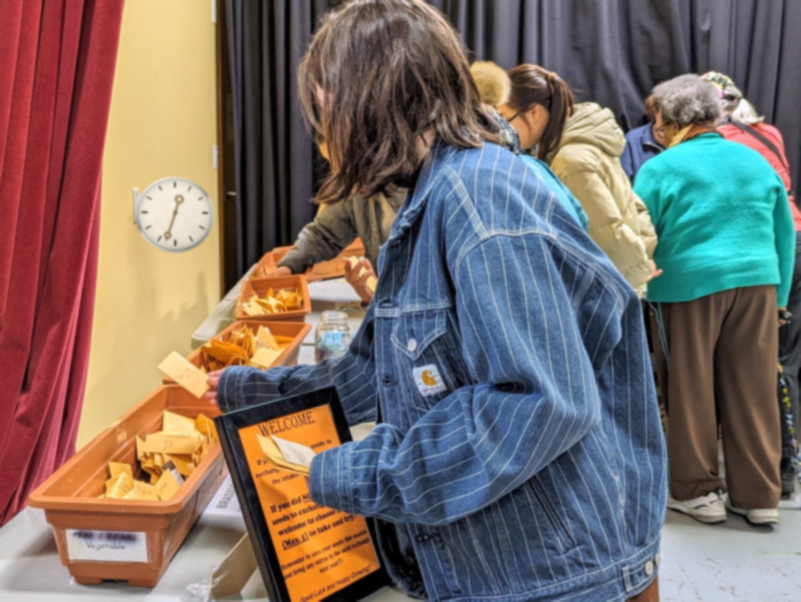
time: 12:33
